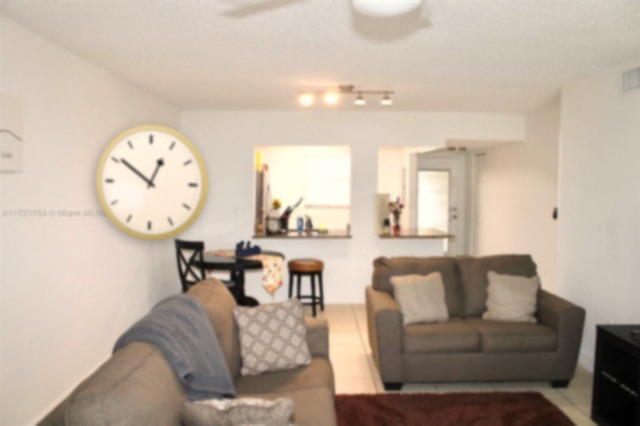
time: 12:51
